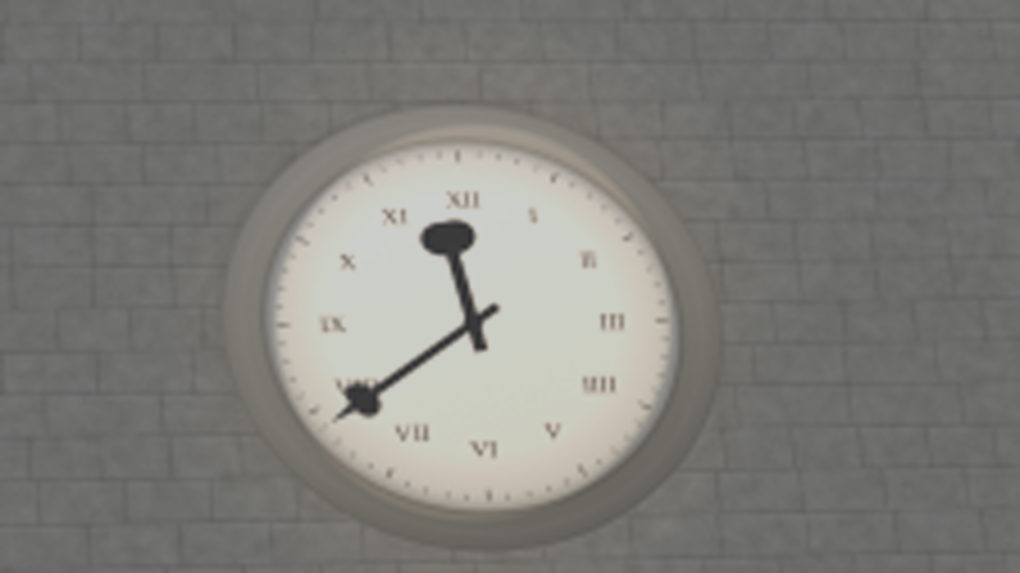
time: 11:39
